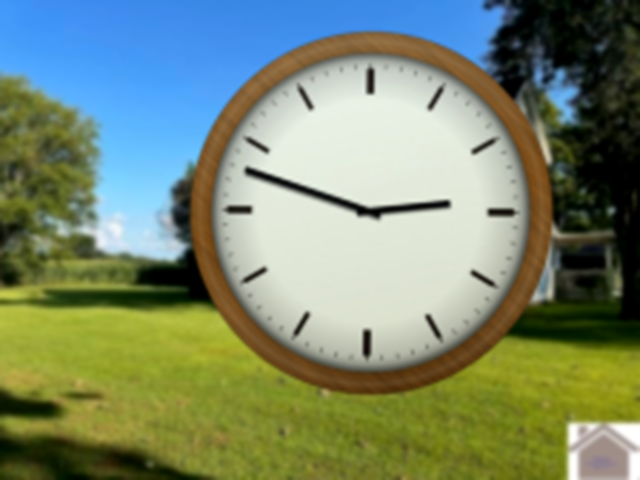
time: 2:48
